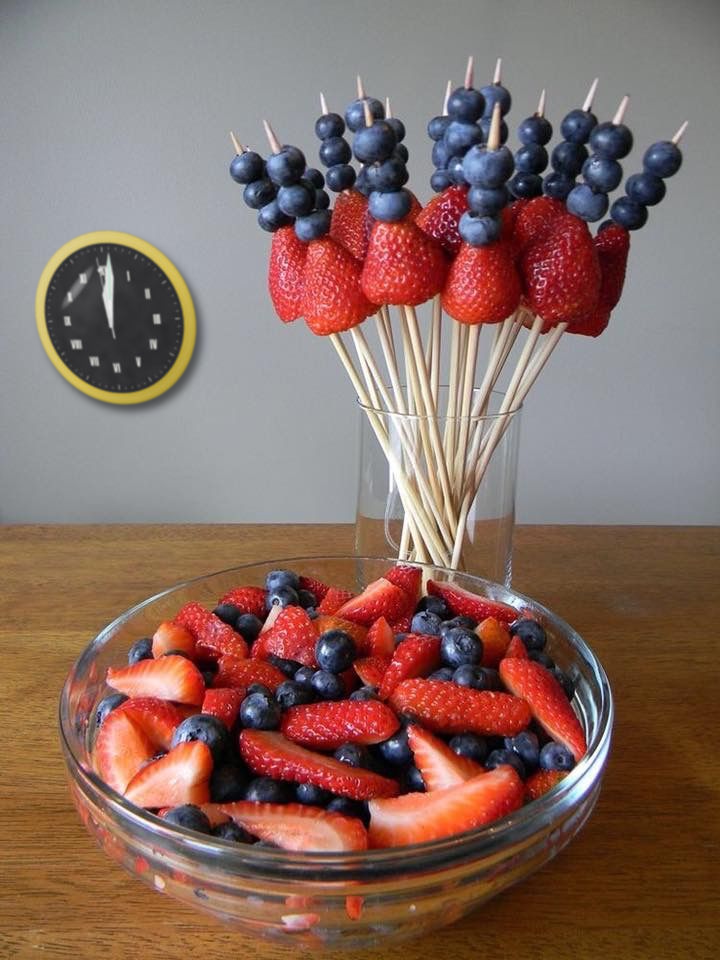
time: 12:00:59
